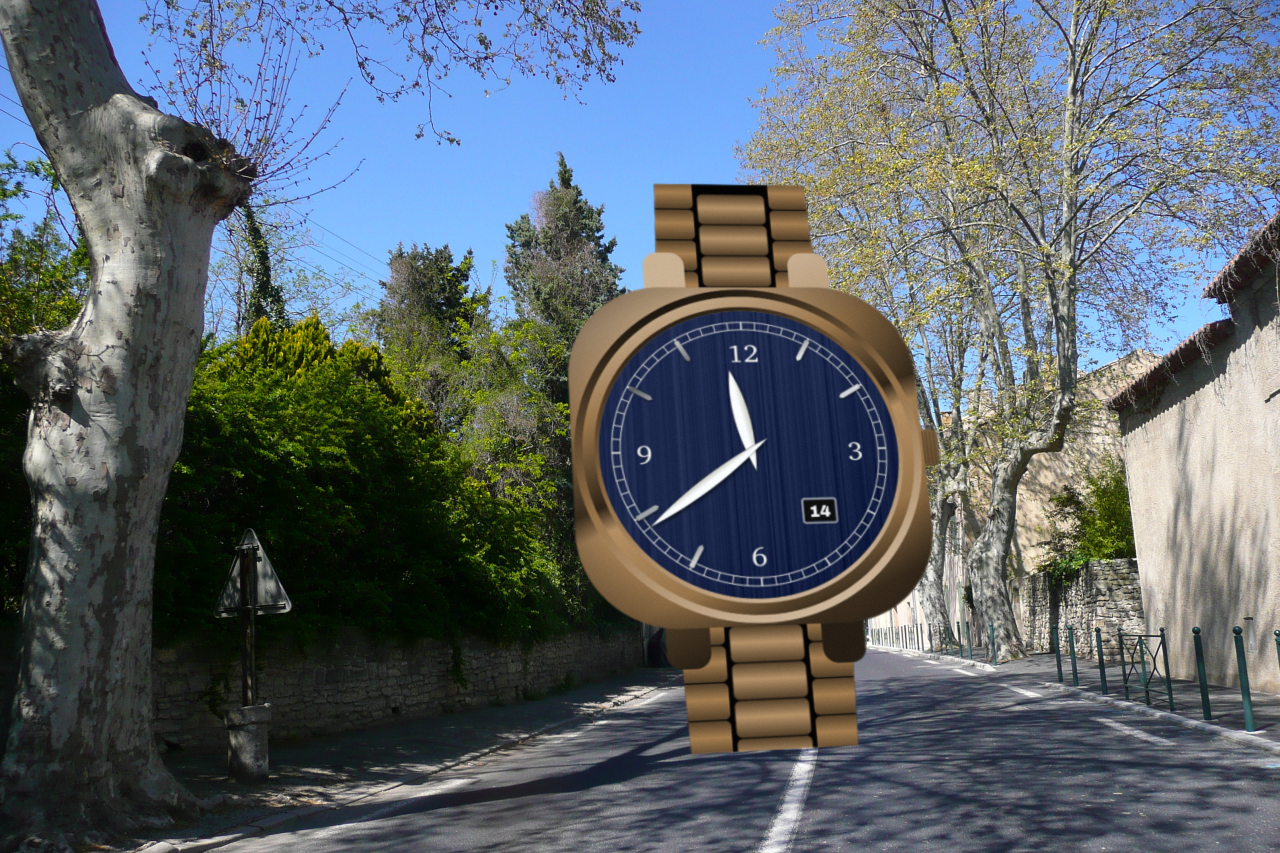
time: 11:39
